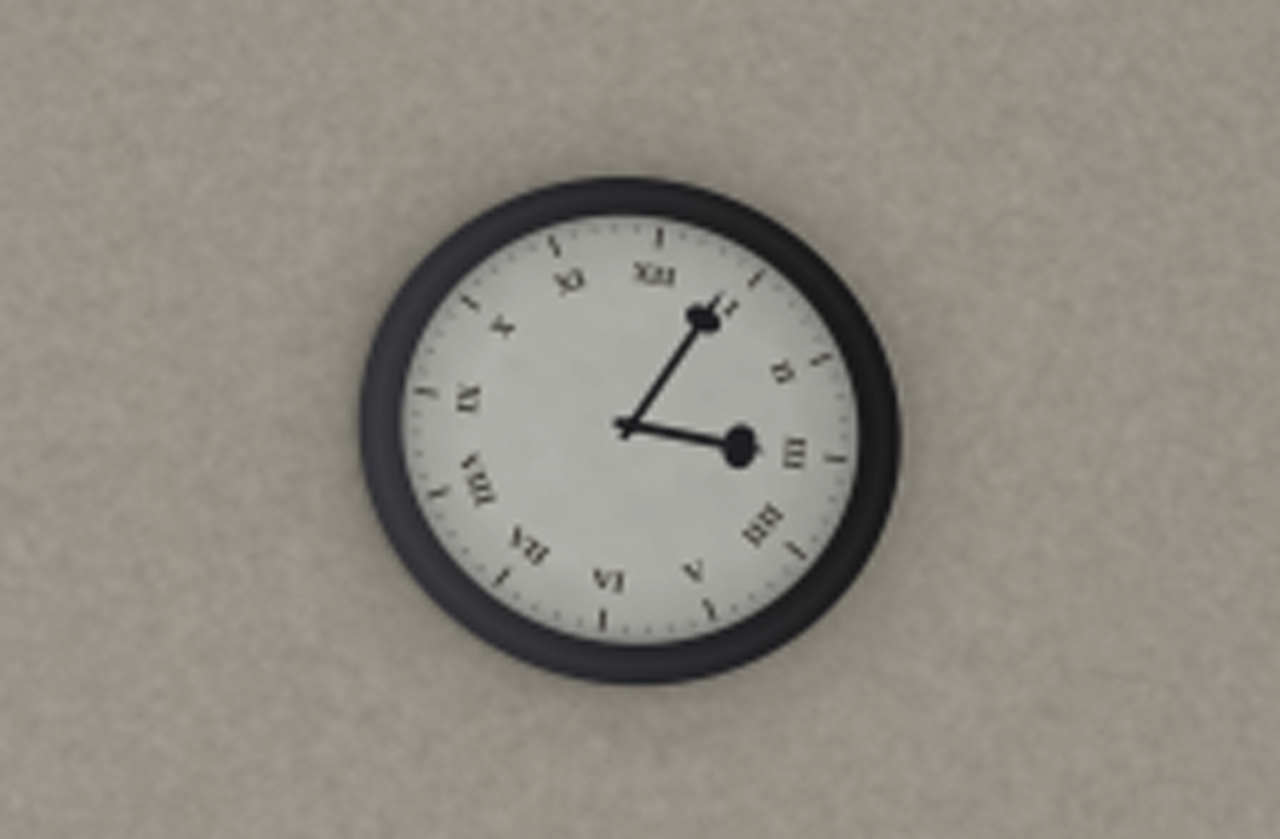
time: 3:04
